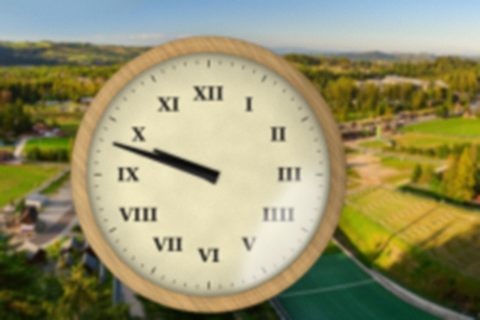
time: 9:48
